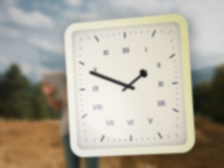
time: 1:49
